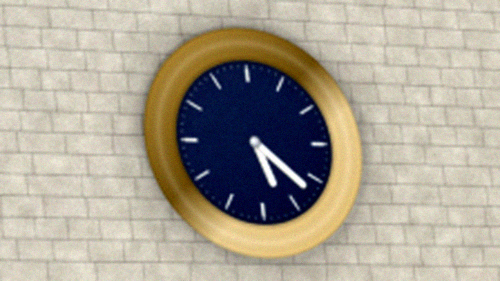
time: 5:22
